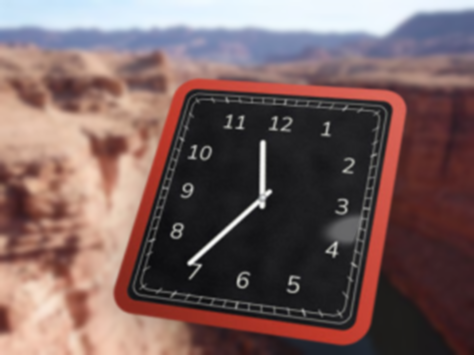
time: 11:36
